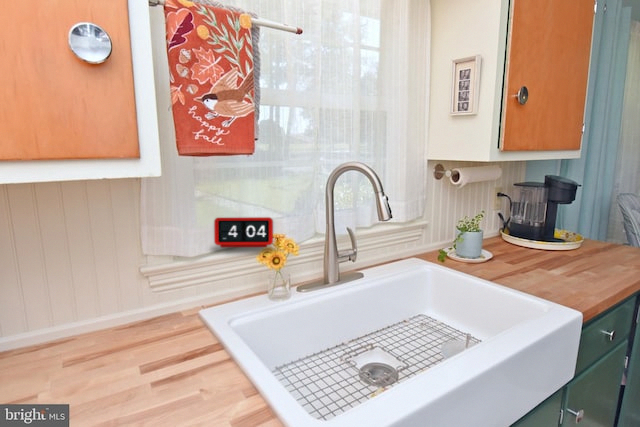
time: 4:04
